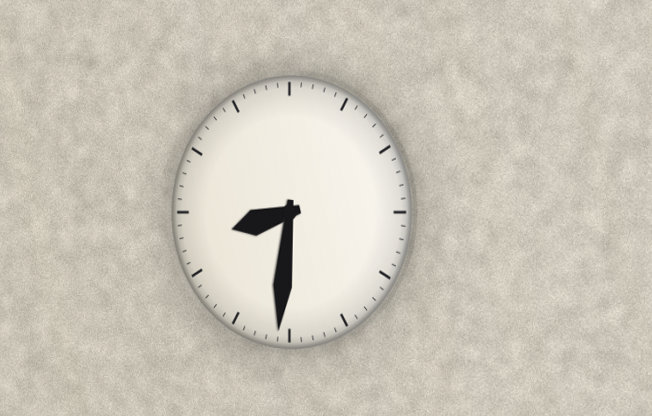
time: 8:31
